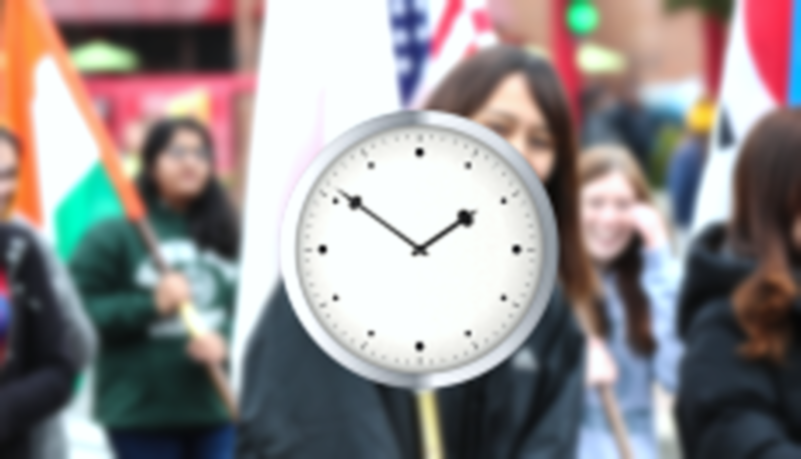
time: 1:51
